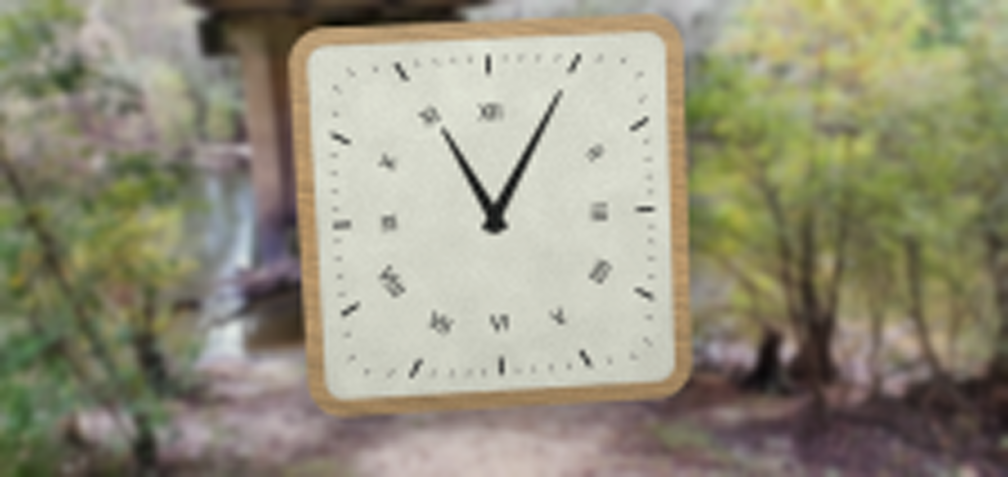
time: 11:05
